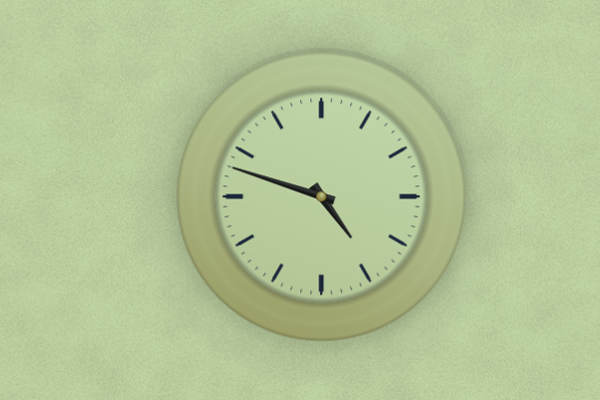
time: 4:48
